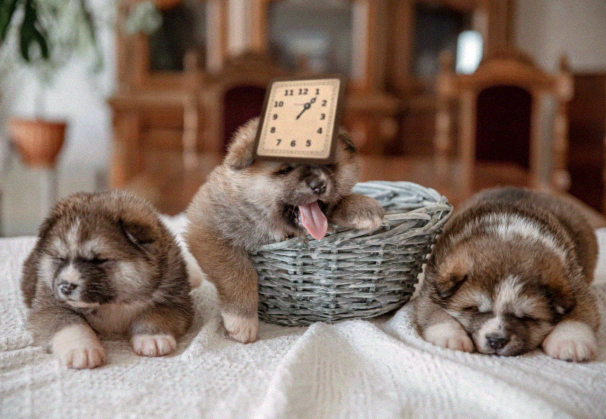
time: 1:06
